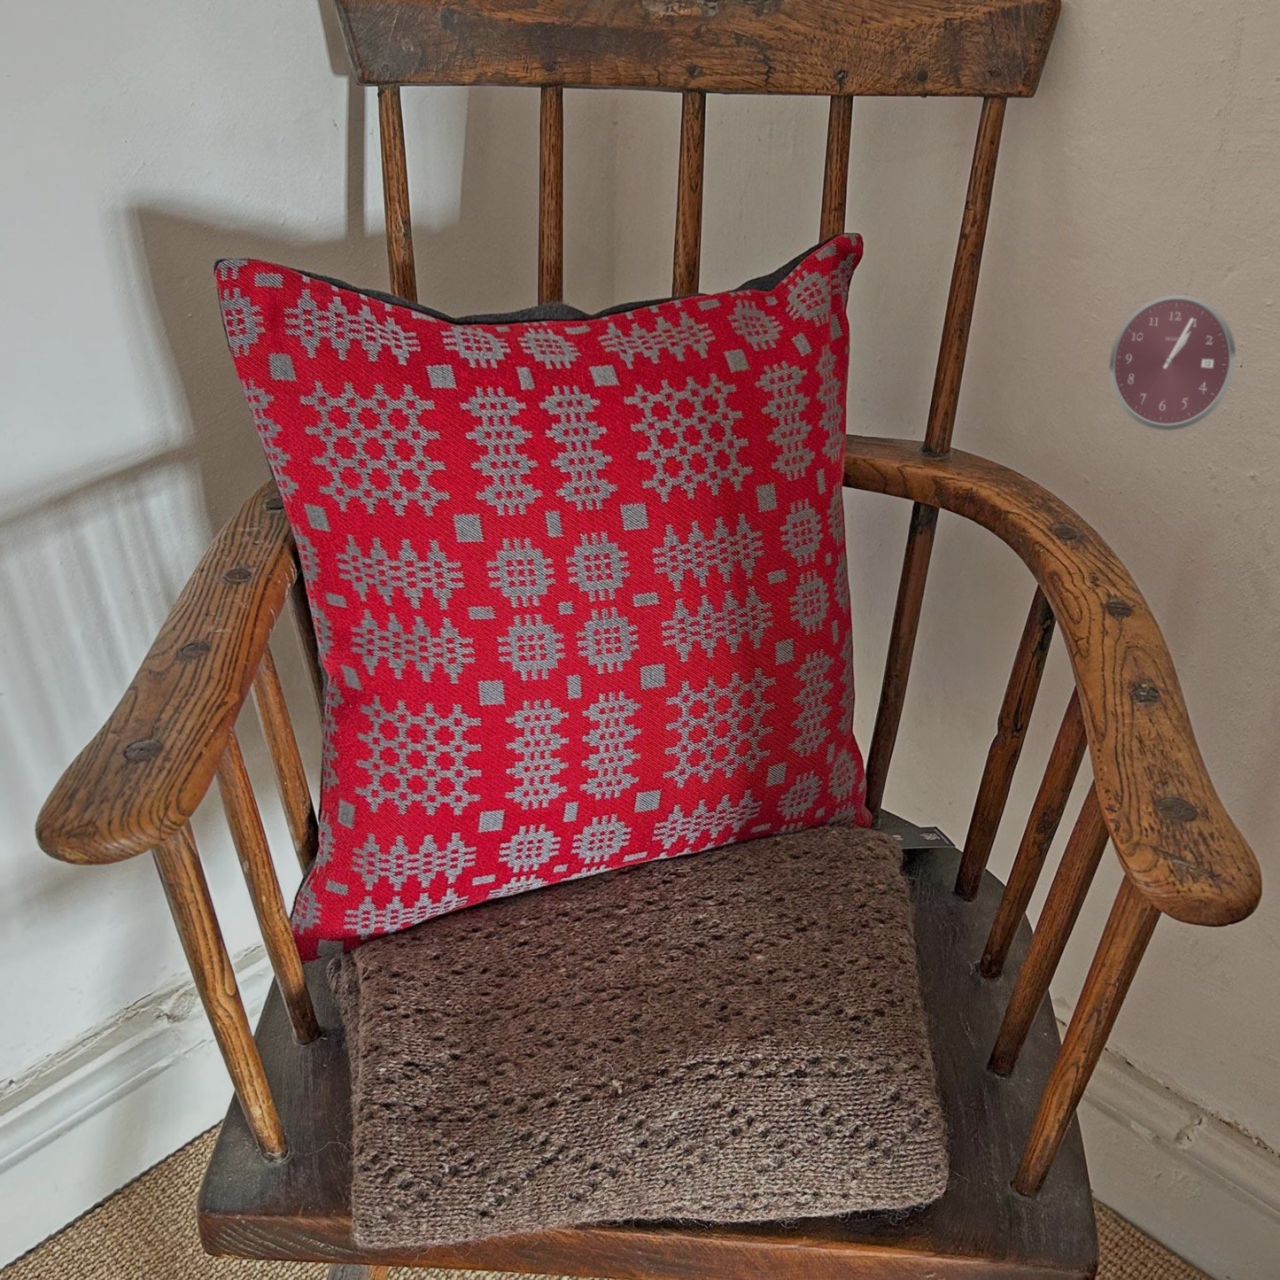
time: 1:04
